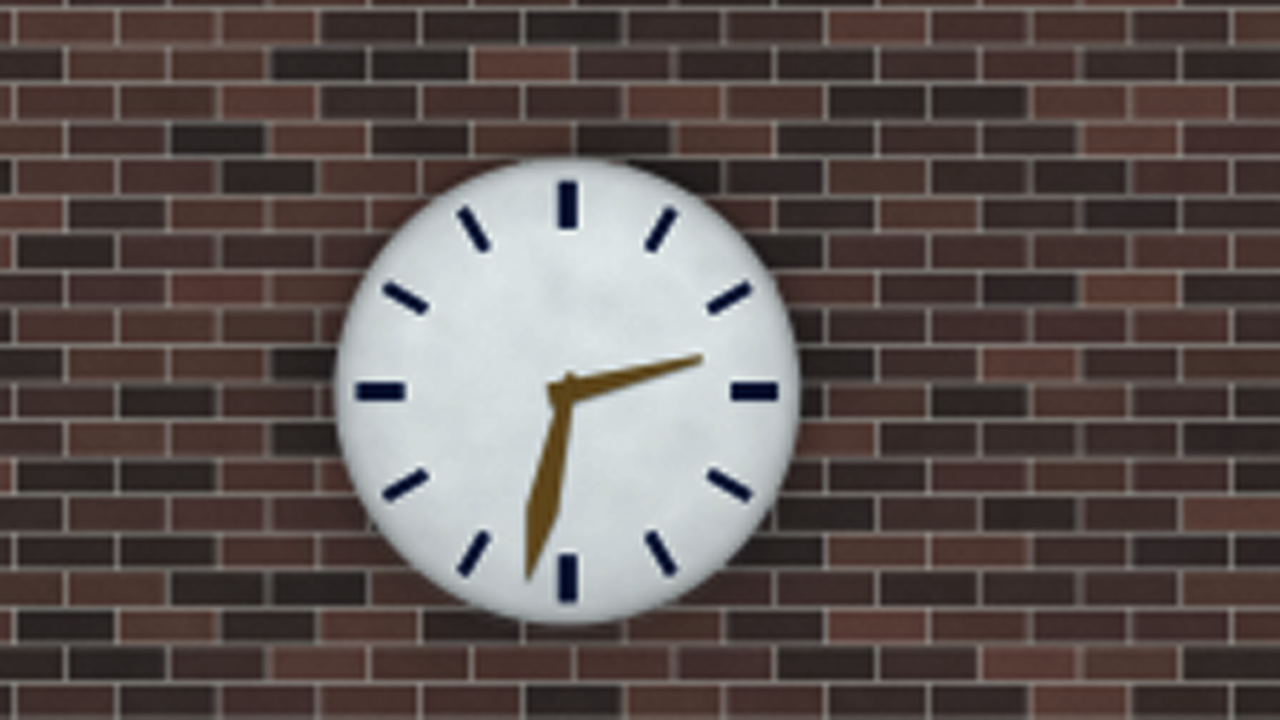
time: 2:32
